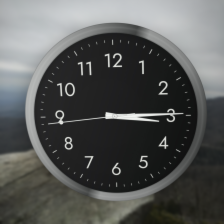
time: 3:14:44
